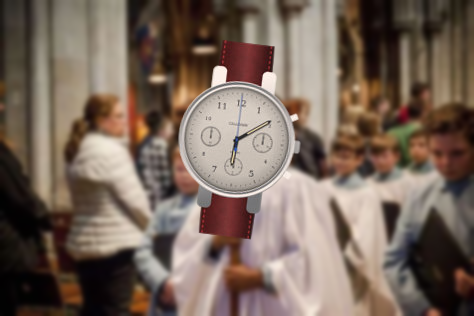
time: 6:09
